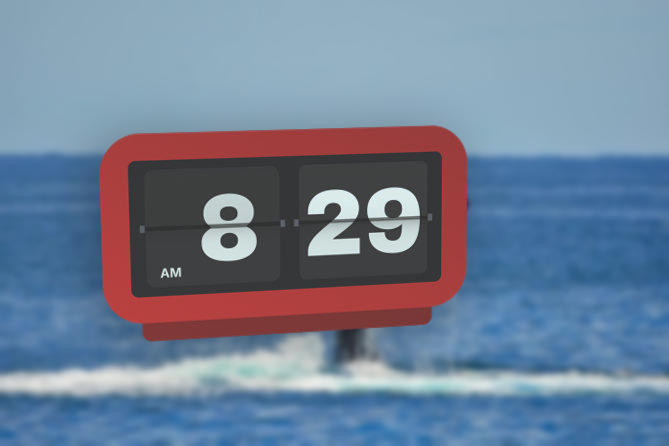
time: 8:29
